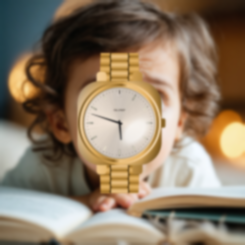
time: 5:48
